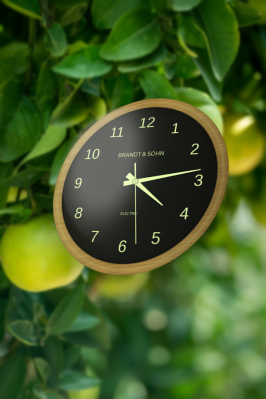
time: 4:13:28
